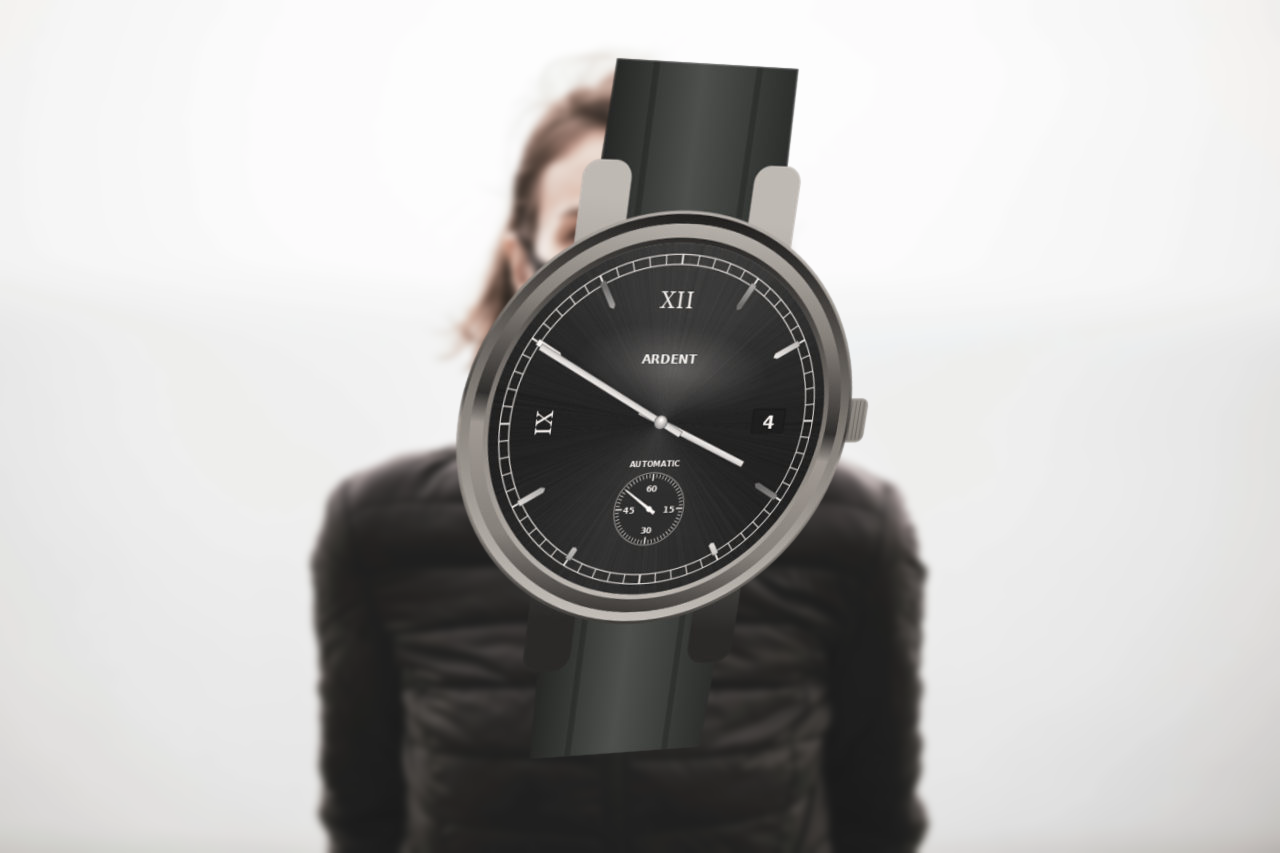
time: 3:49:51
